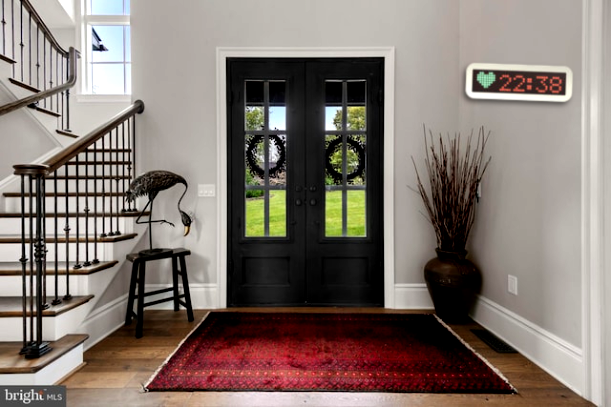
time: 22:38
